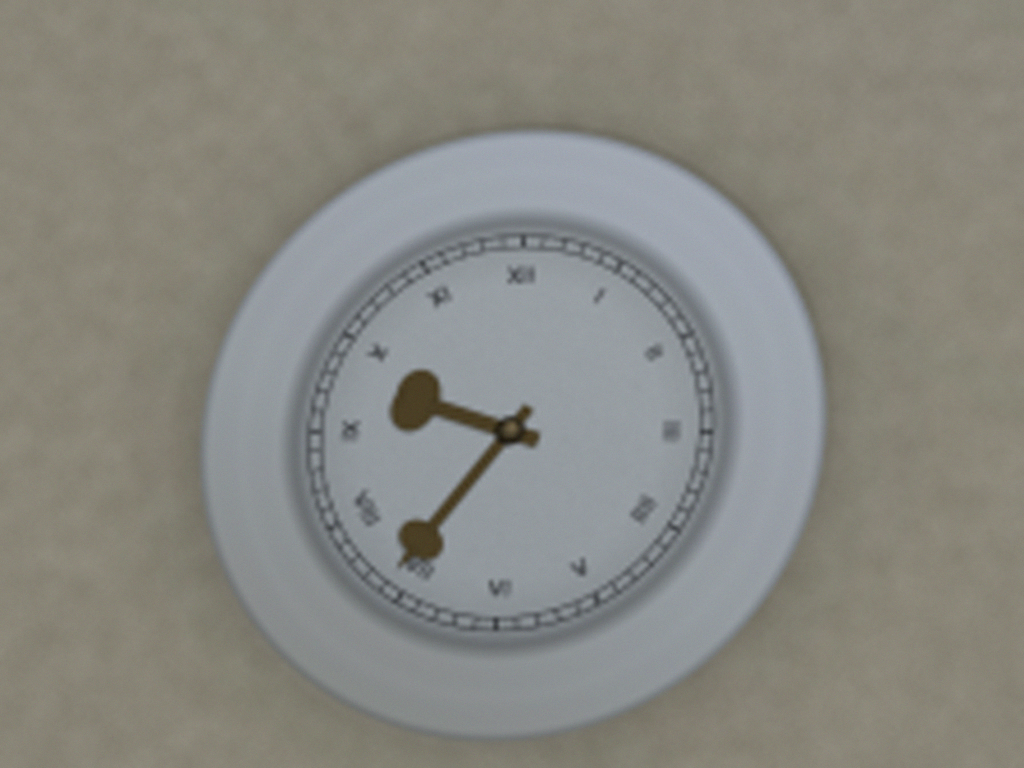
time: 9:36
